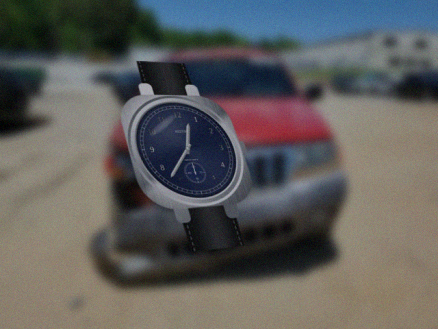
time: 12:37
